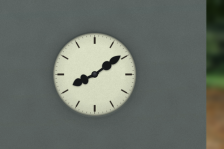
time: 8:09
